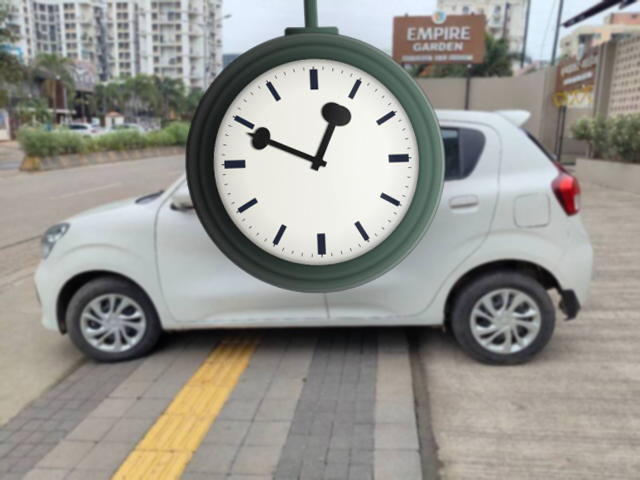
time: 12:49
